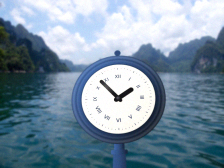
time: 1:53
